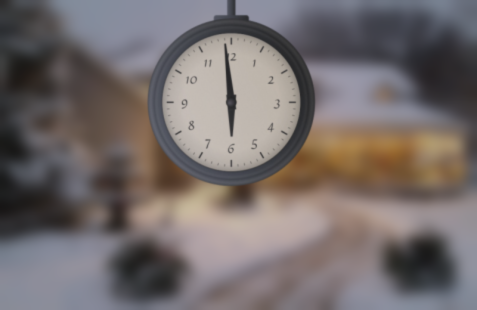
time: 5:59
